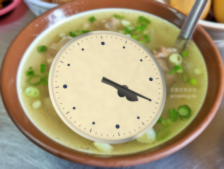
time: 4:20
